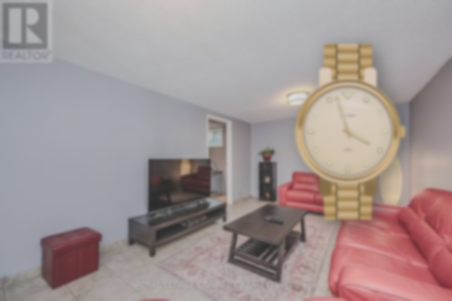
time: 3:57
